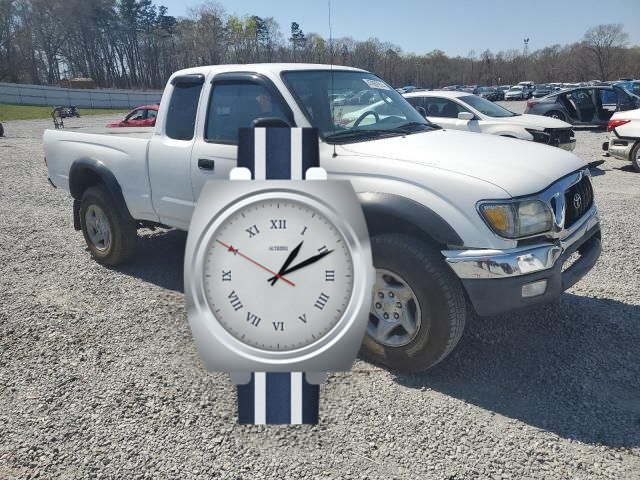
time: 1:10:50
